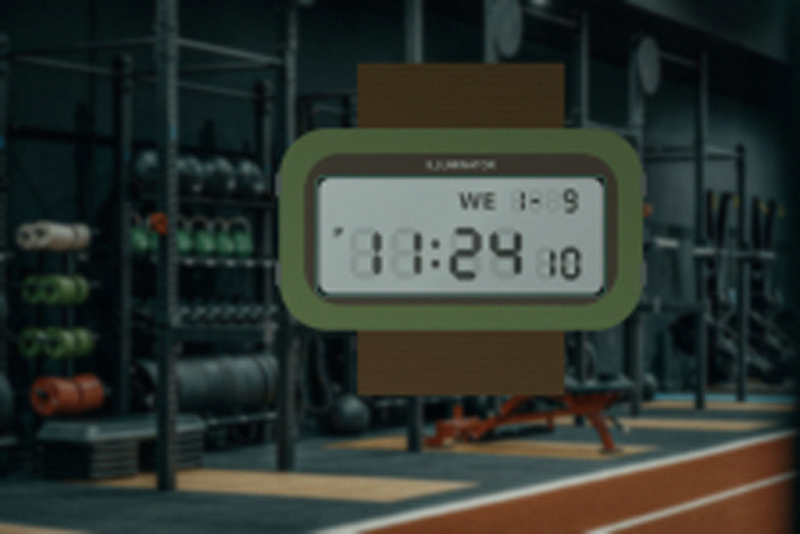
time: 11:24:10
